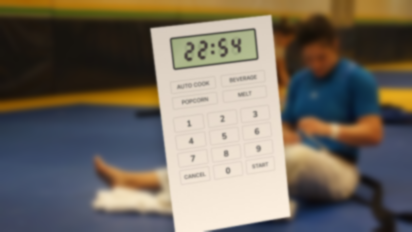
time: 22:54
